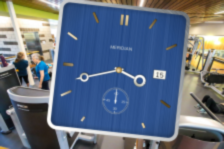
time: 3:42
